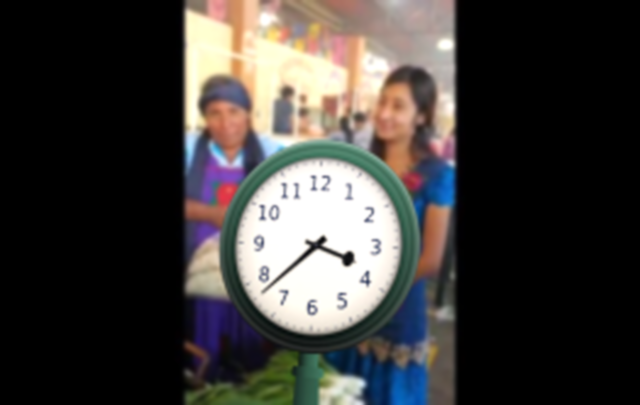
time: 3:38
